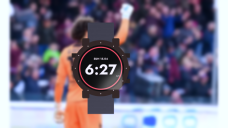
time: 6:27
